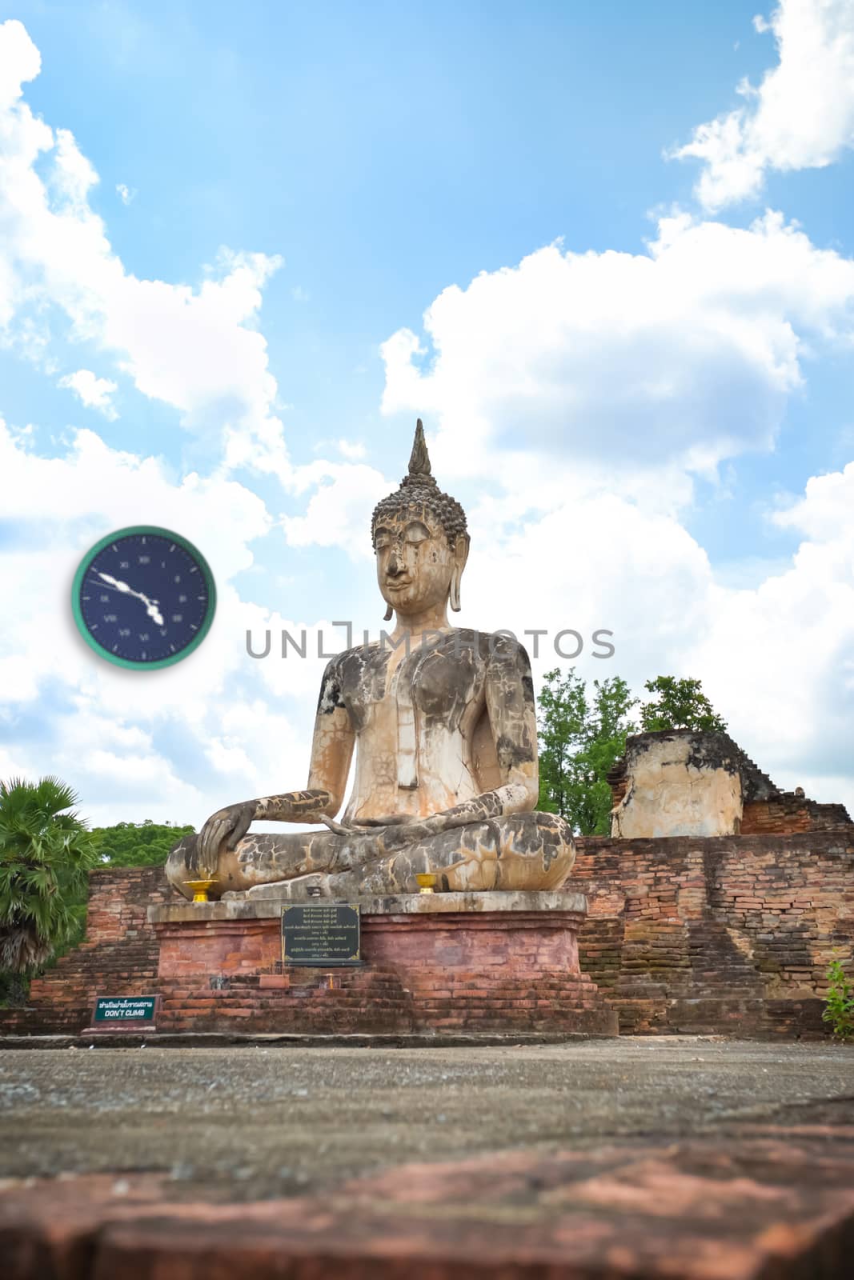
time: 4:49:48
